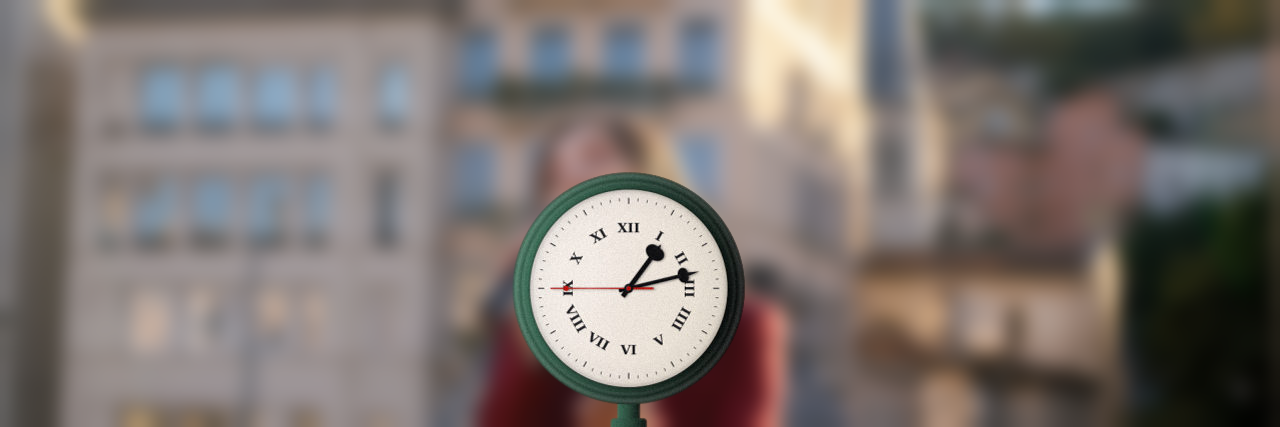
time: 1:12:45
